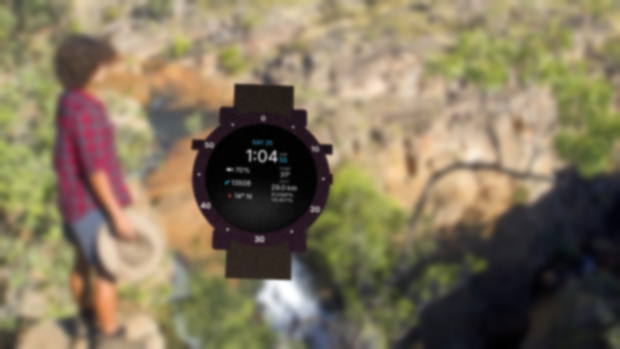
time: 1:04
